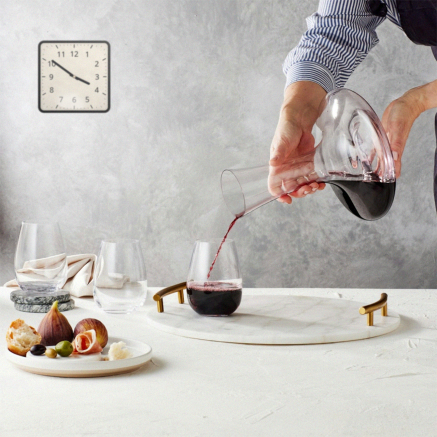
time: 3:51
